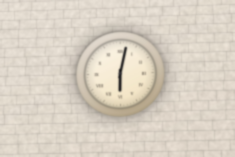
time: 6:02
